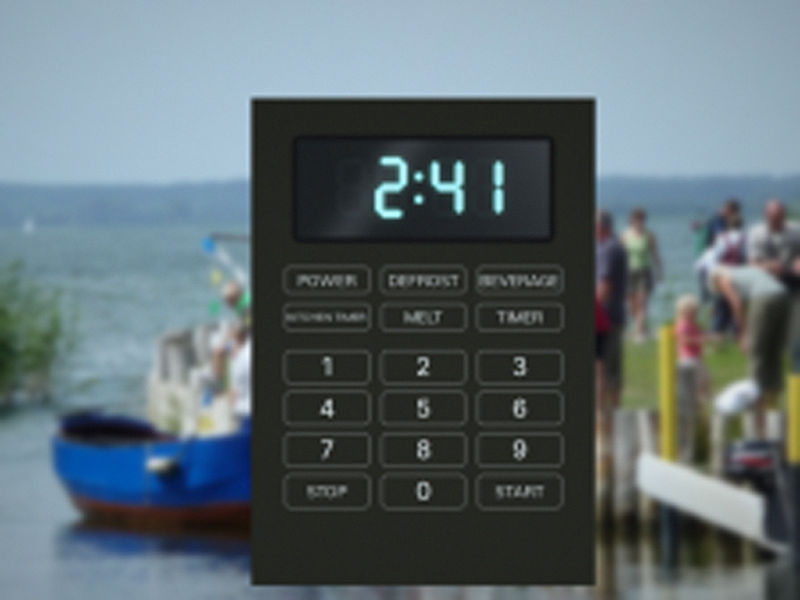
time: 2:41
